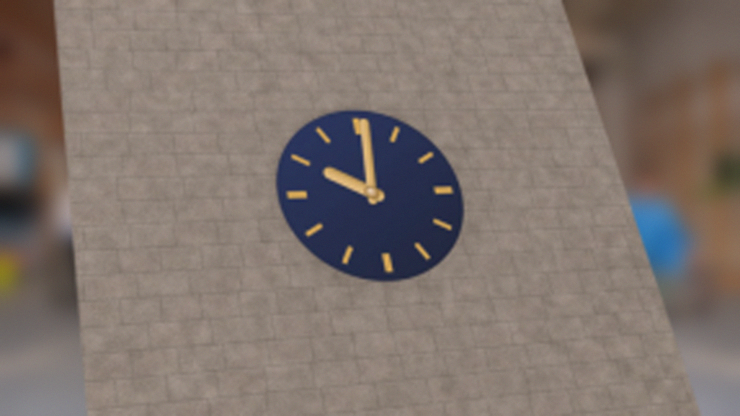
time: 10:01
